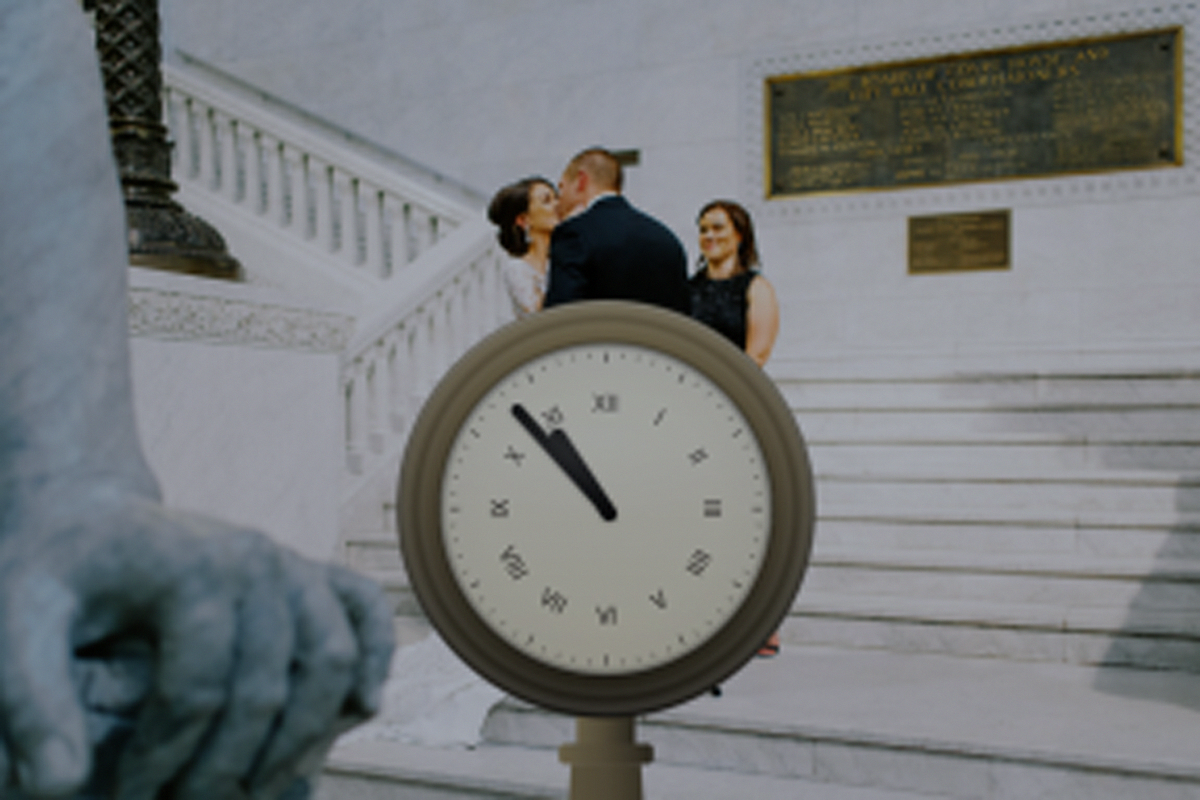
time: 10:53
